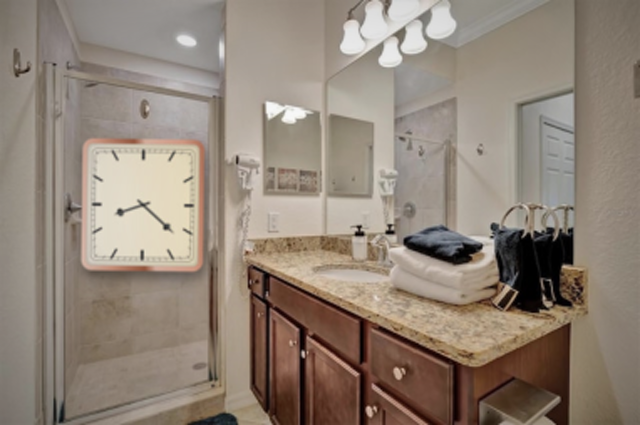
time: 8:22
